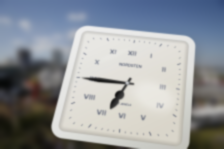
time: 6:45
